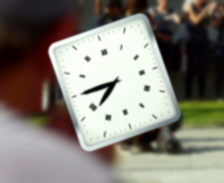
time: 7:45
